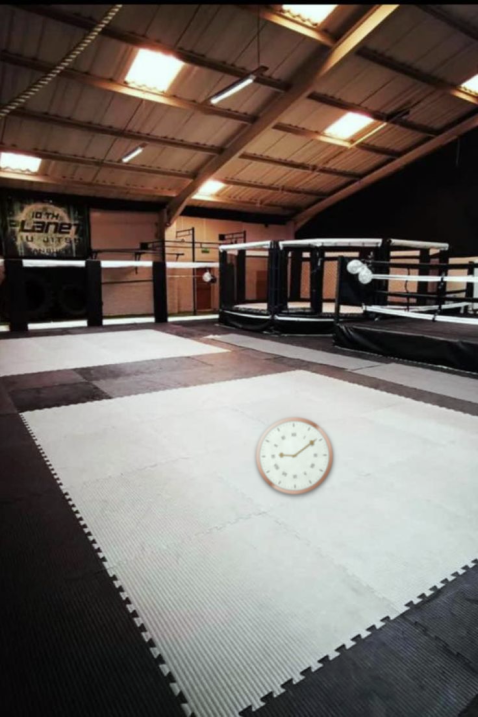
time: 9:09
